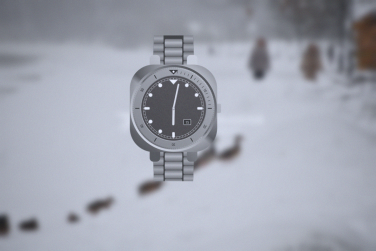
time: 6:02
